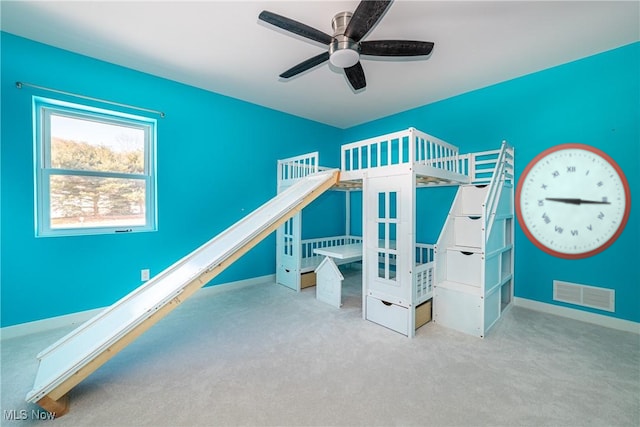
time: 9:16
